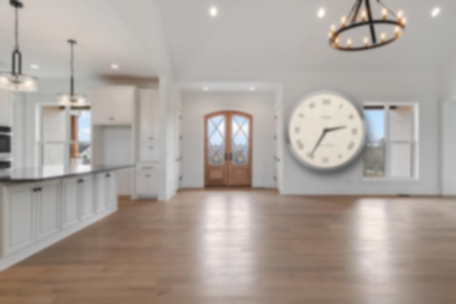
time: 2:35
